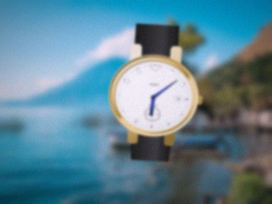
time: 6:08
